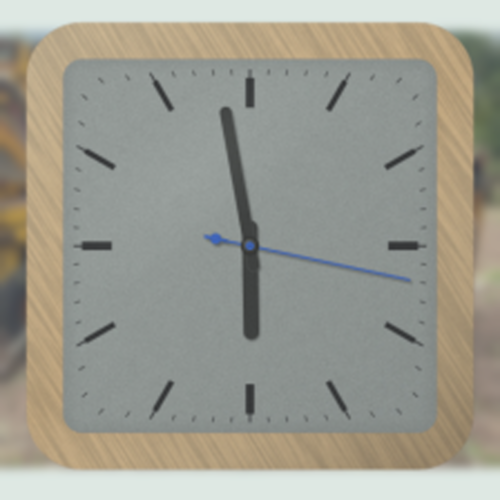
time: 5:58:17
